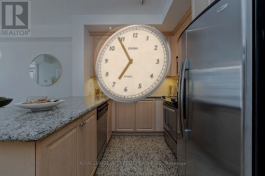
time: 6:54
